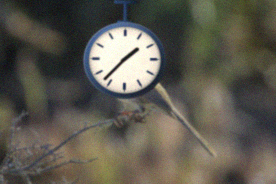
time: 1:37
